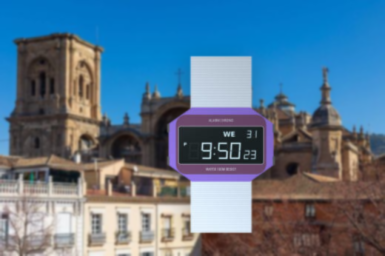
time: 9:50
